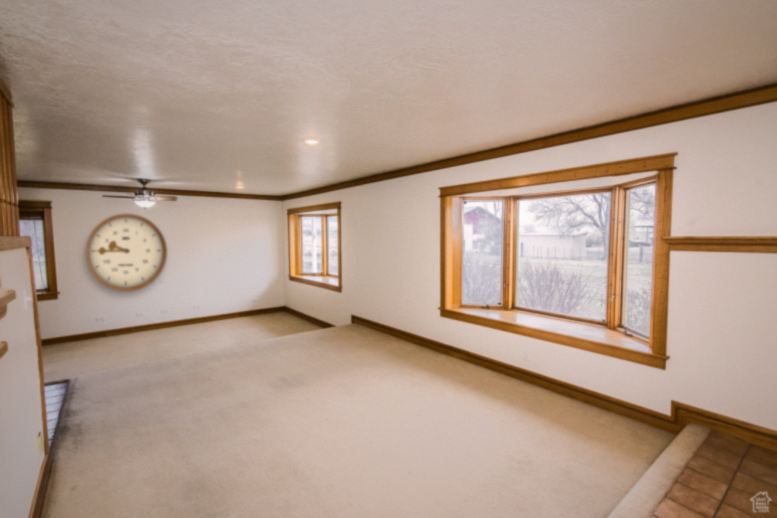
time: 9:45
